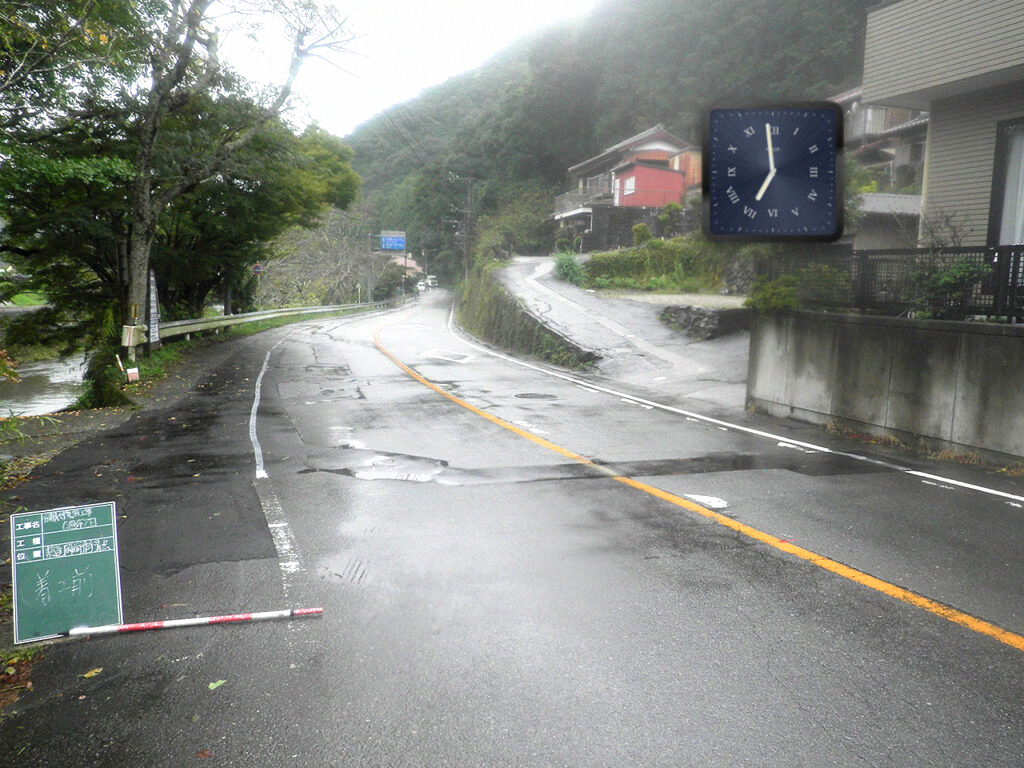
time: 6:59
